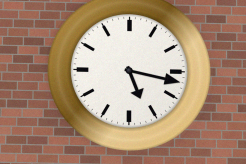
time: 5:17
